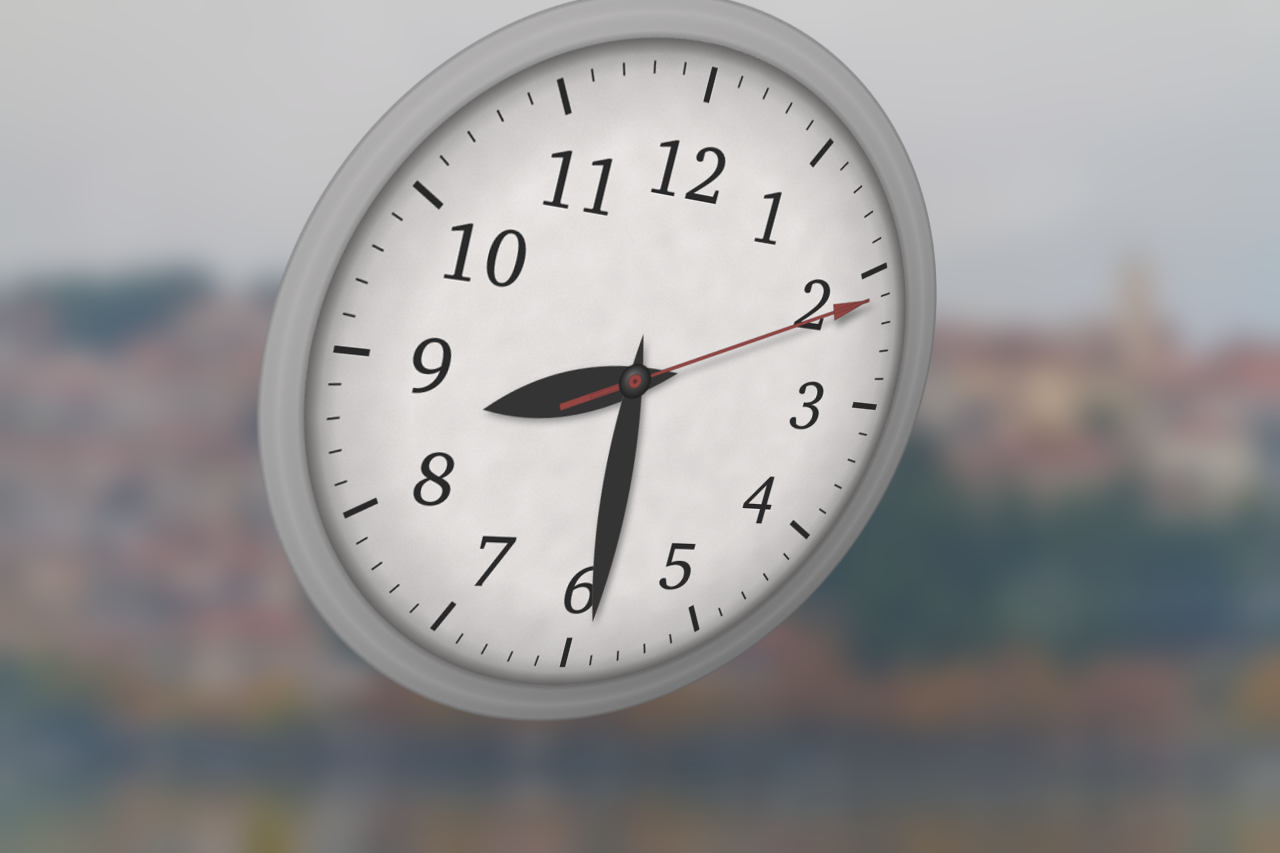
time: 8:29:11
